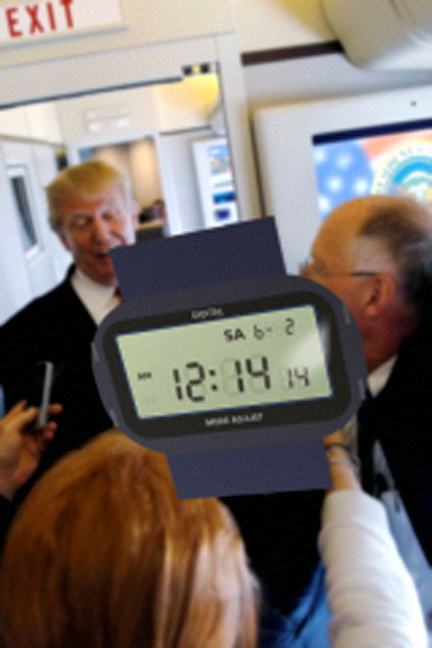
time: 12:14:14
